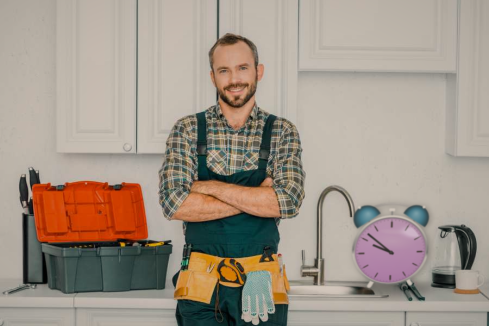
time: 9:52
